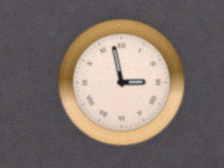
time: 2:58
